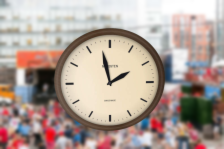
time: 1:58
